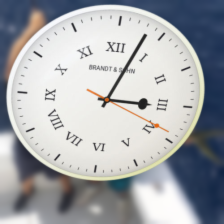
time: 3:03:19
